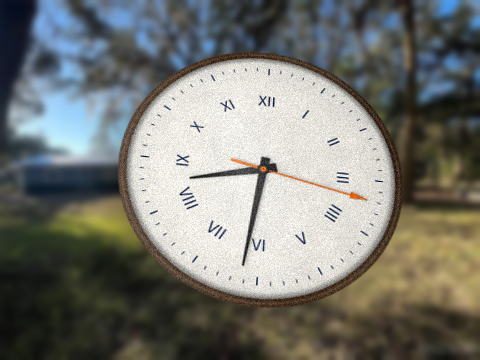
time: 8:31:17
